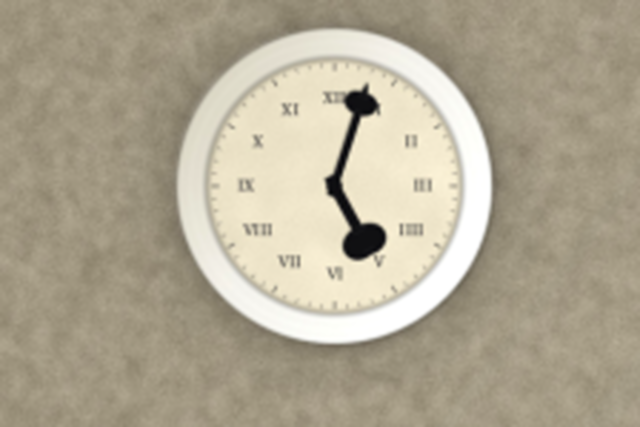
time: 5:03
